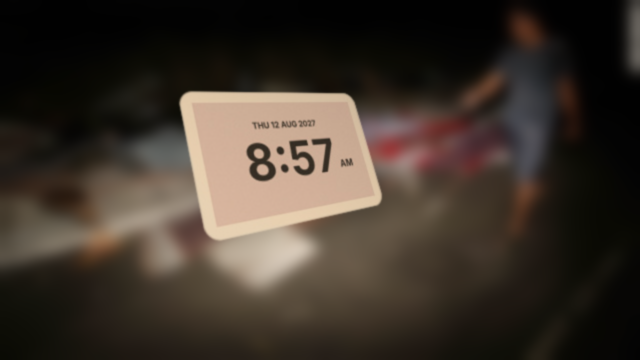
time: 8:57
